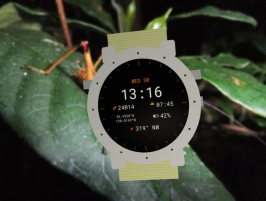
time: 13:16
